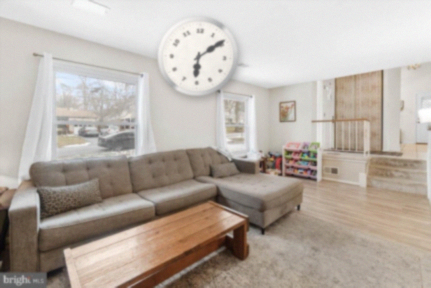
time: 6:09
